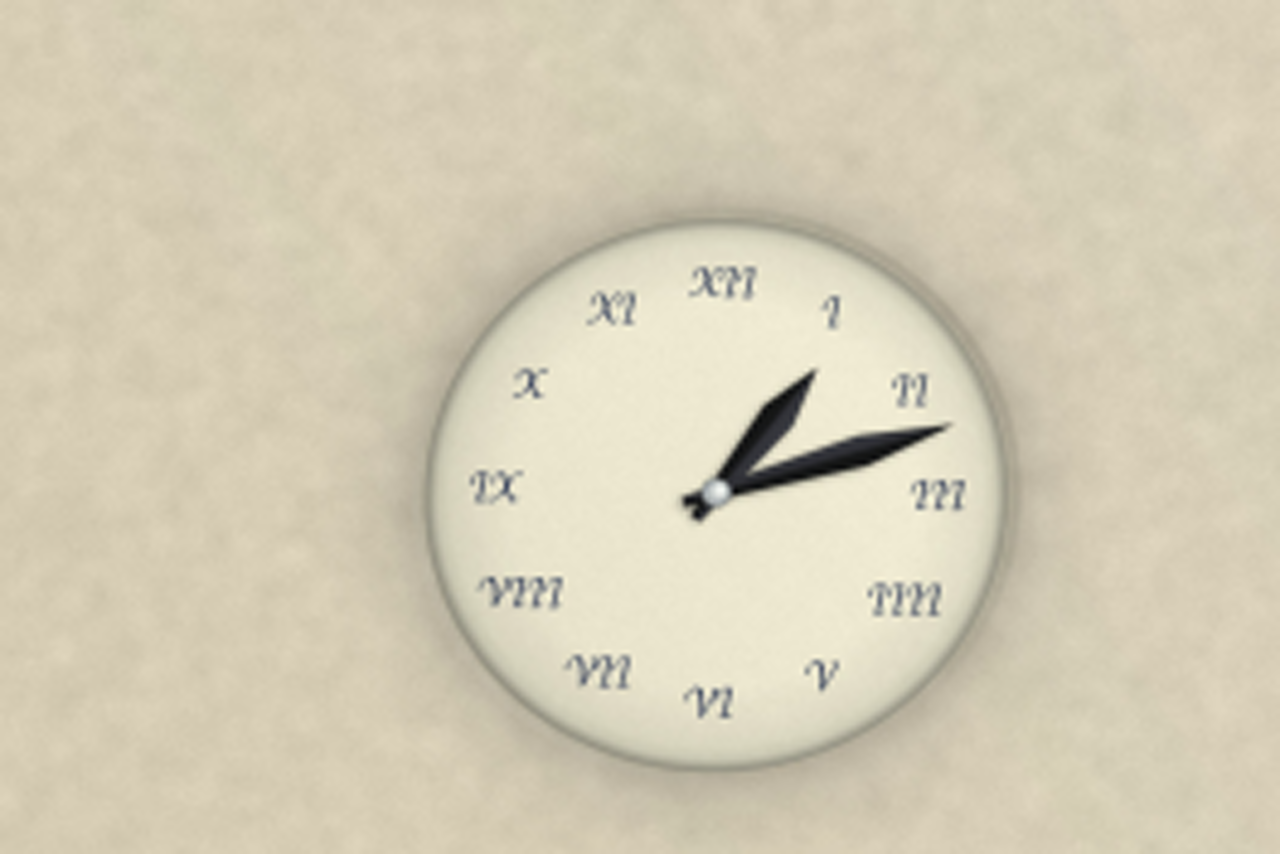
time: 1:12
